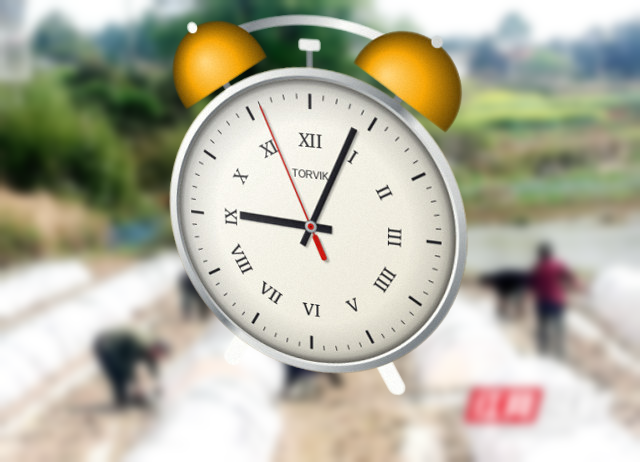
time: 9:03:56
